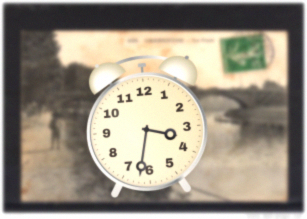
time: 3:32
